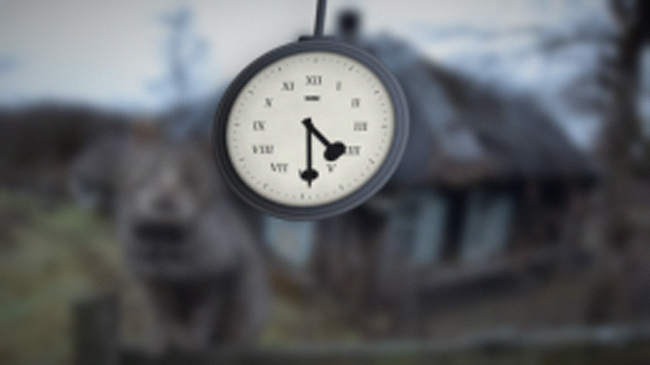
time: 4:29
